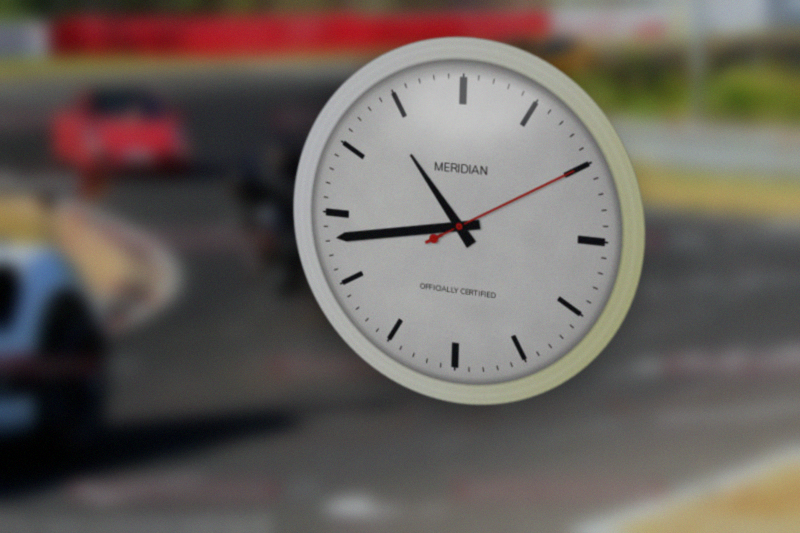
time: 10:43:10
